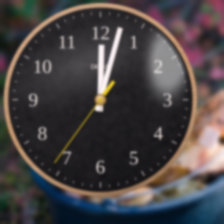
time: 12:02:36
